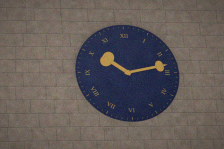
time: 10:13
